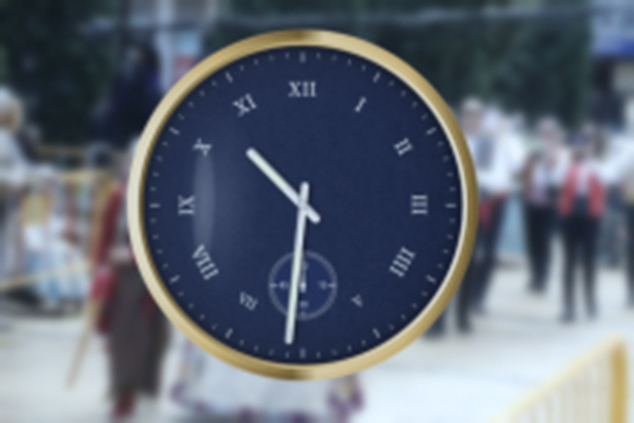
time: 10:31
